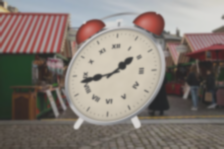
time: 1:43
